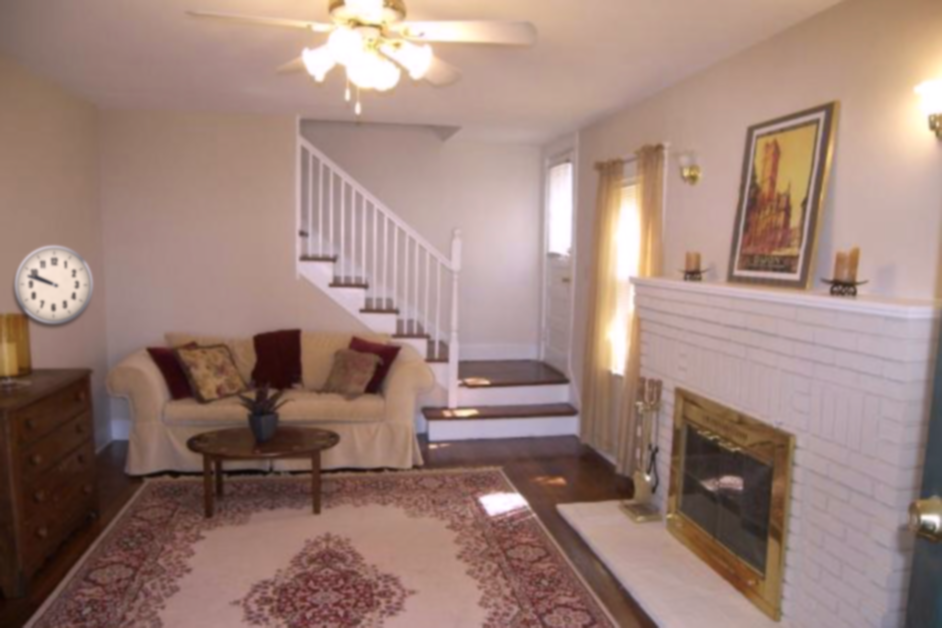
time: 9:48
